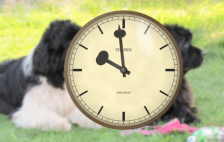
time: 9:59
